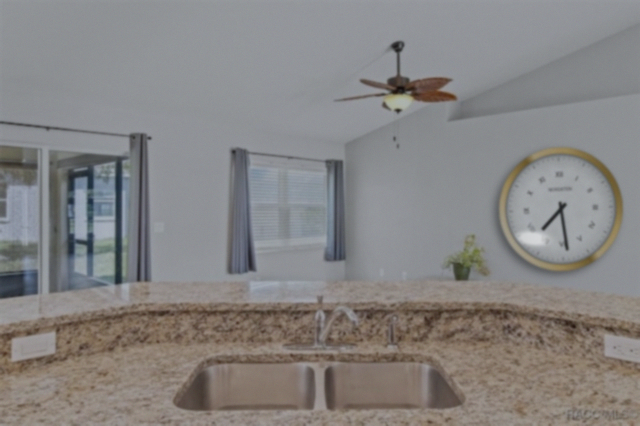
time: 7:29
